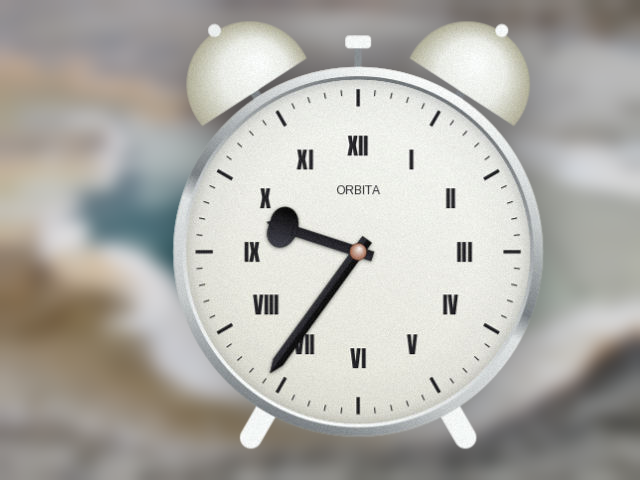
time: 9:36
